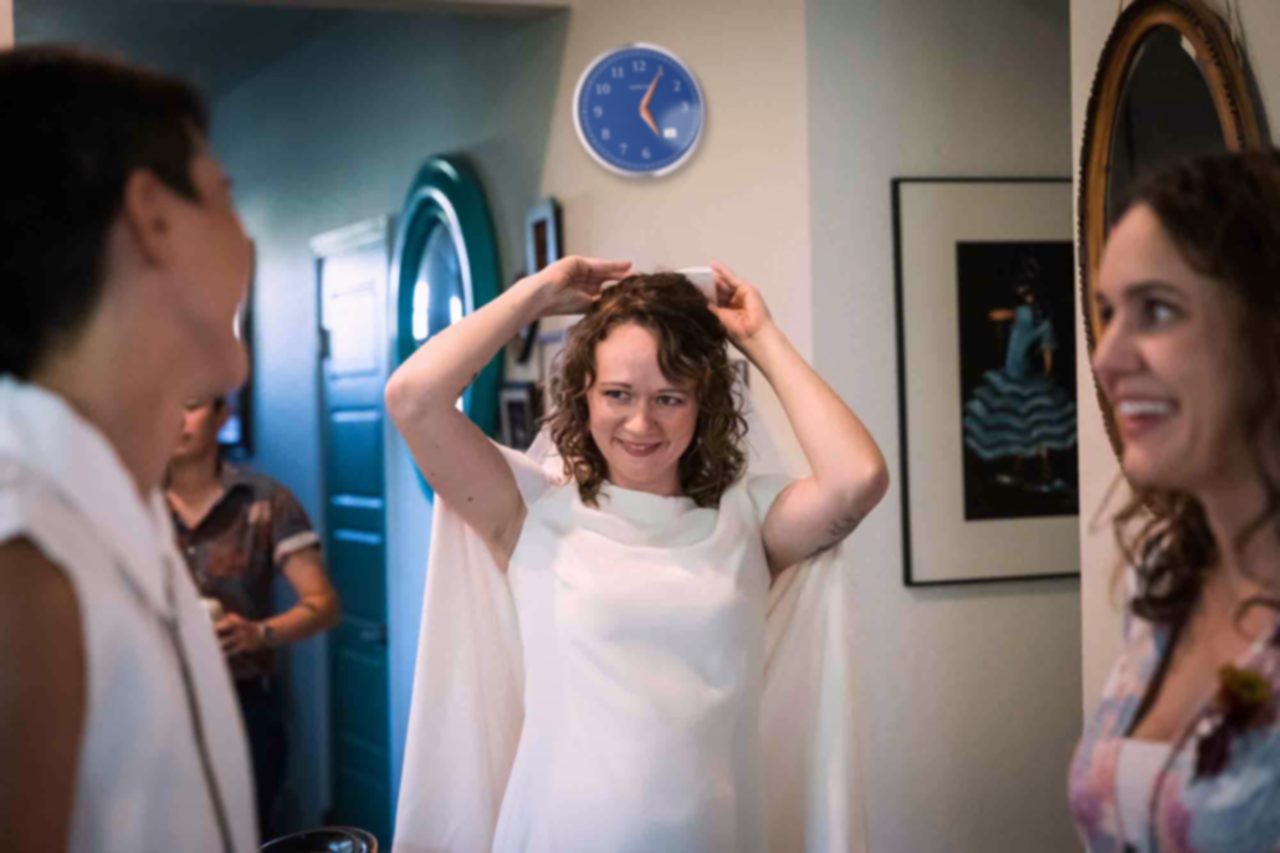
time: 5:05
